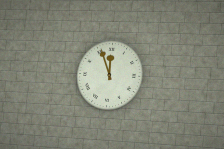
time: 11:56
